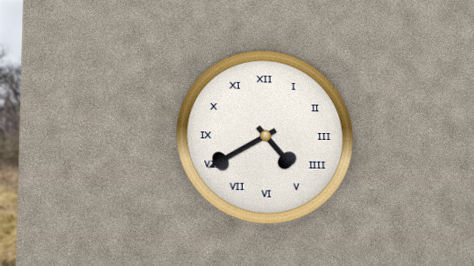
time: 4:40
